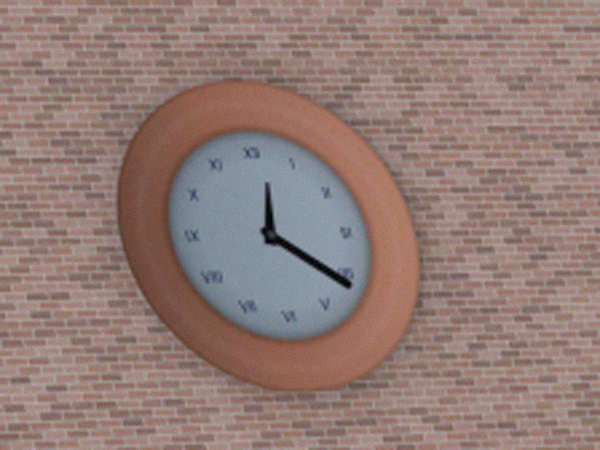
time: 12:21
